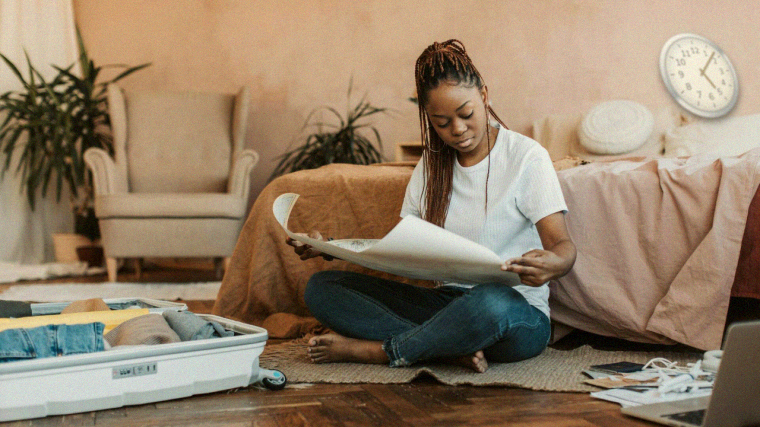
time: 5:08
